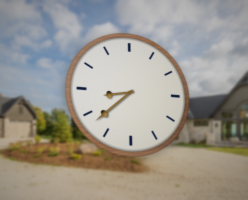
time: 8:38
